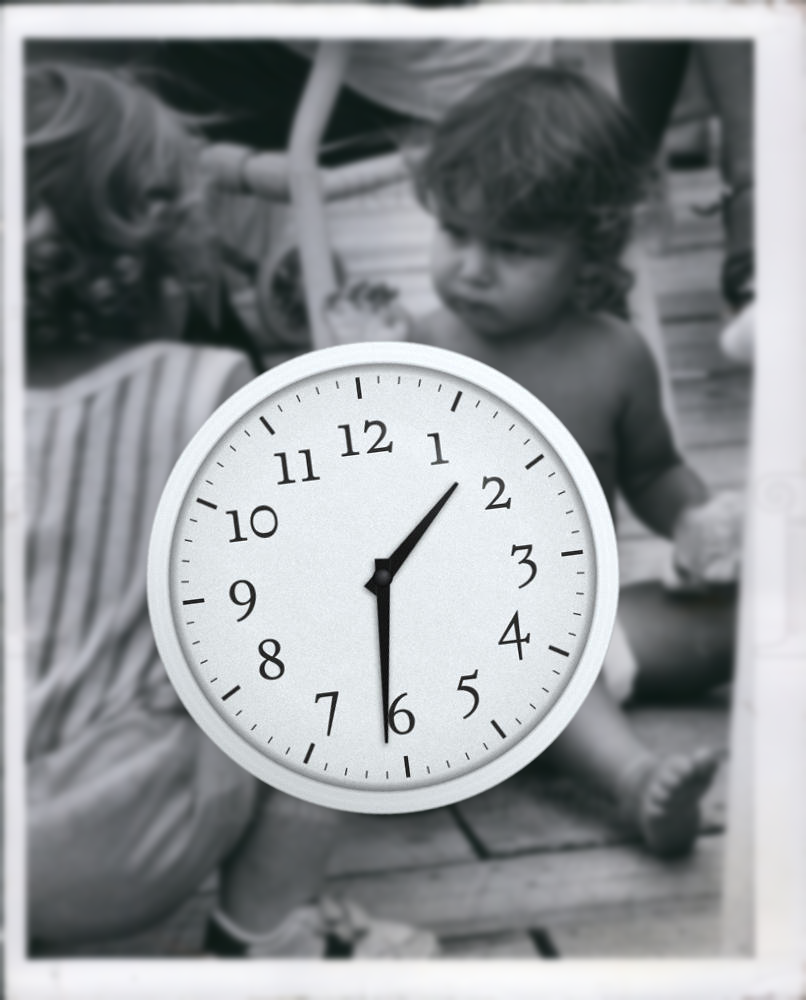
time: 1:31
